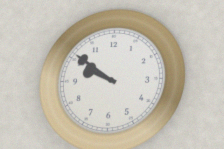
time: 9:51
